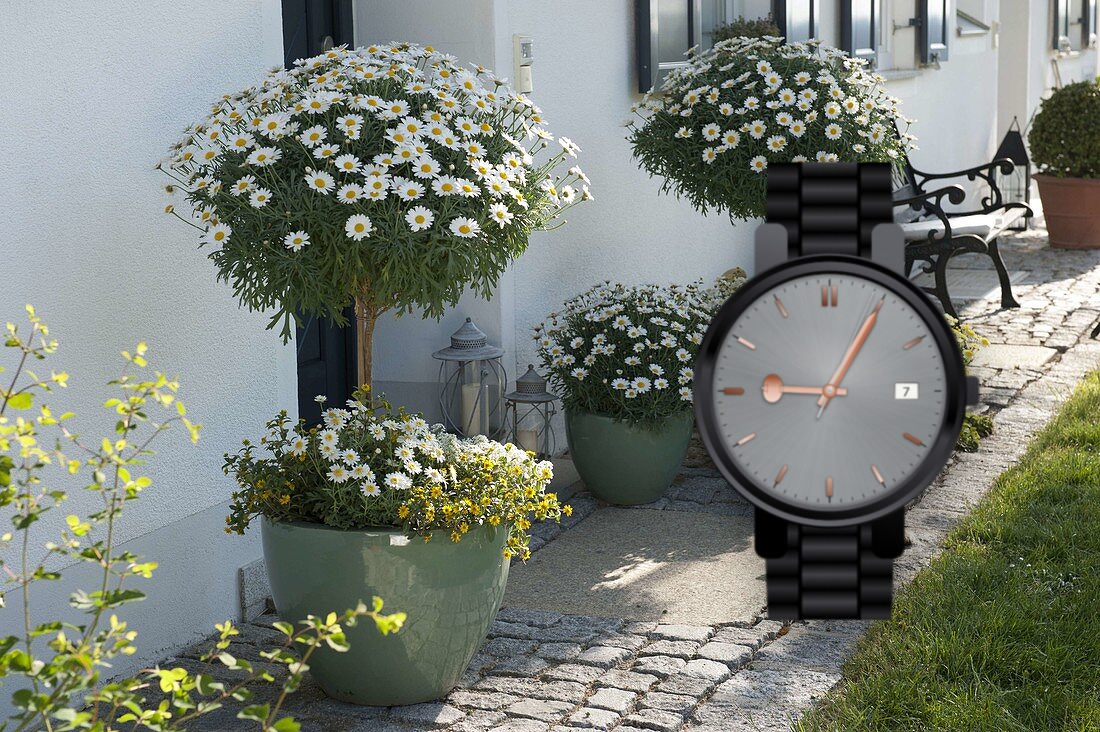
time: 9:05:04
